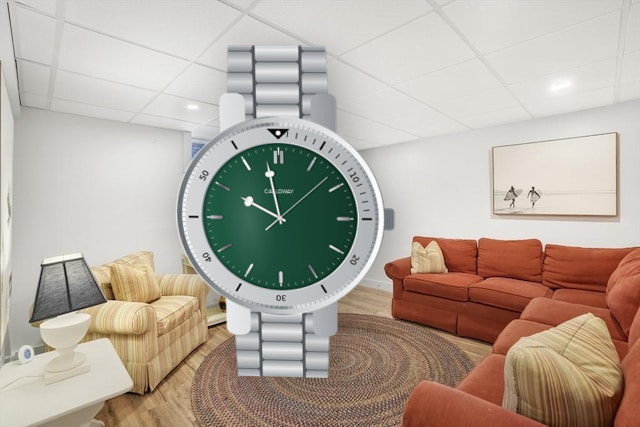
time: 9:58:08
